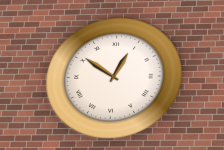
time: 12:51
